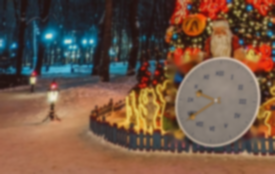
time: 9:39
